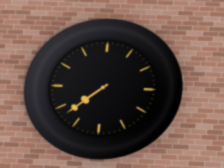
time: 7:38
